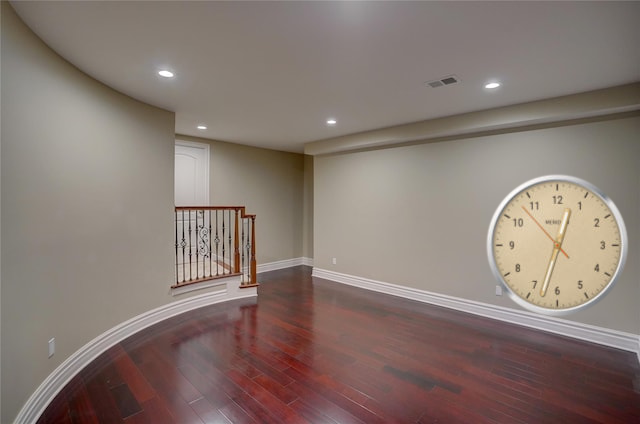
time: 12:32:53
